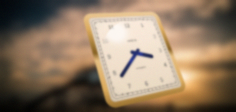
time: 3:38
